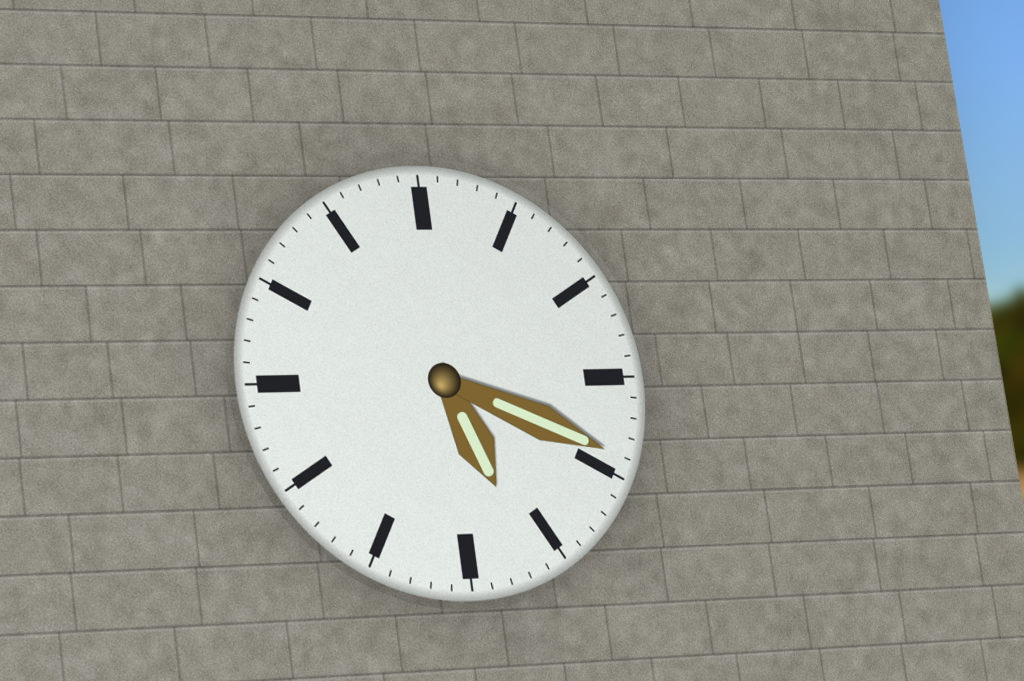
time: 5:19
